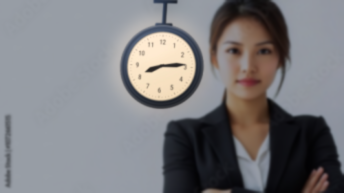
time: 8:14
